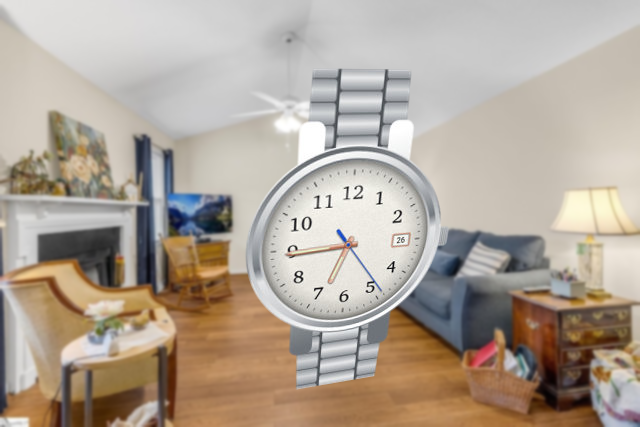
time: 6:44:24
